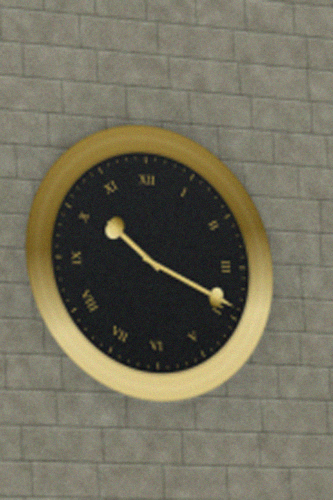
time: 10:19
